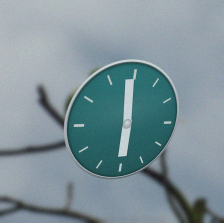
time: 5:59
